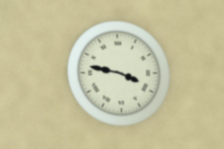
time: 3:47
